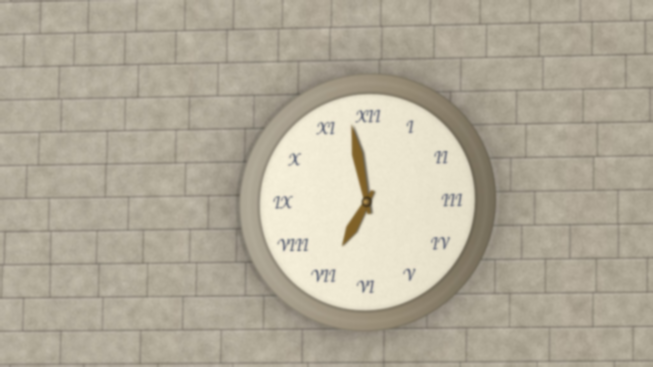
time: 6:58
